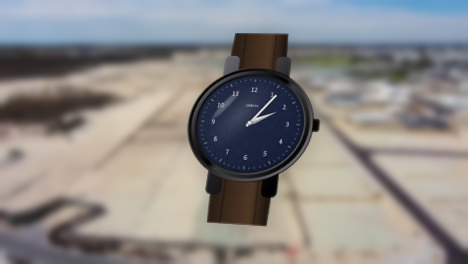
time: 2:06
